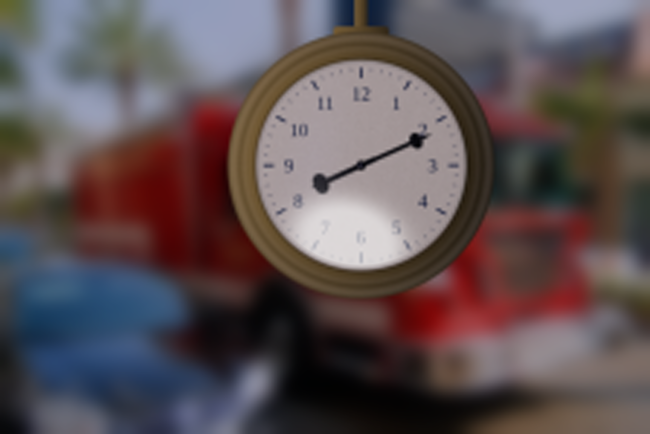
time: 8:11
